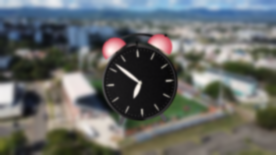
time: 6:52
